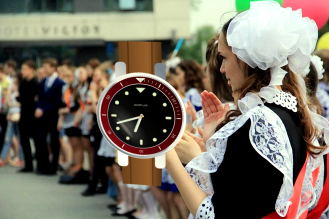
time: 6:42
